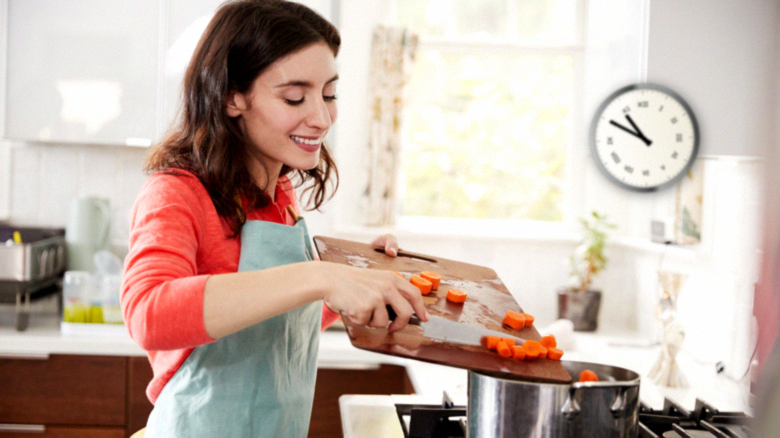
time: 10:50
